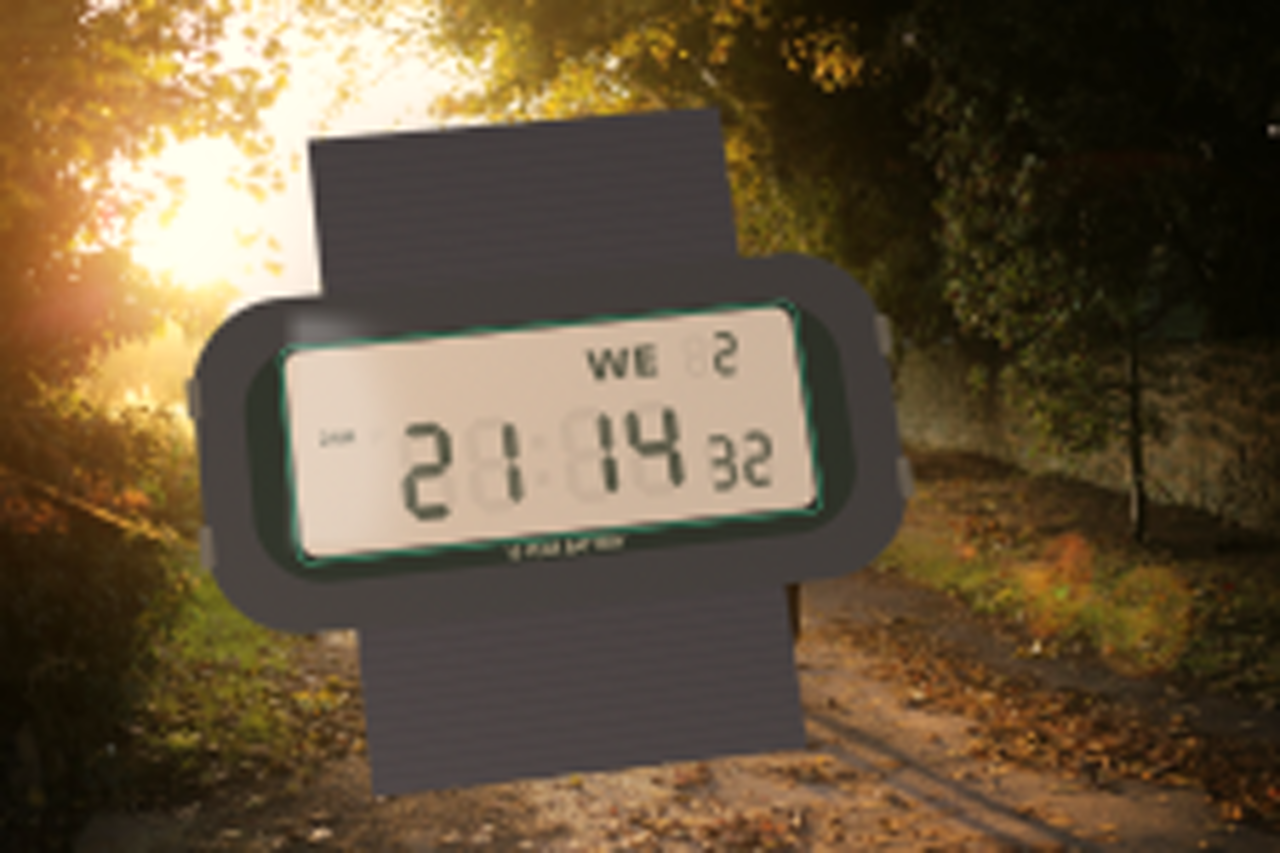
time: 21:14:32
